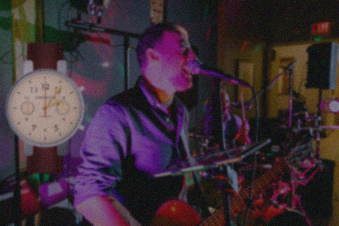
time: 2:06
